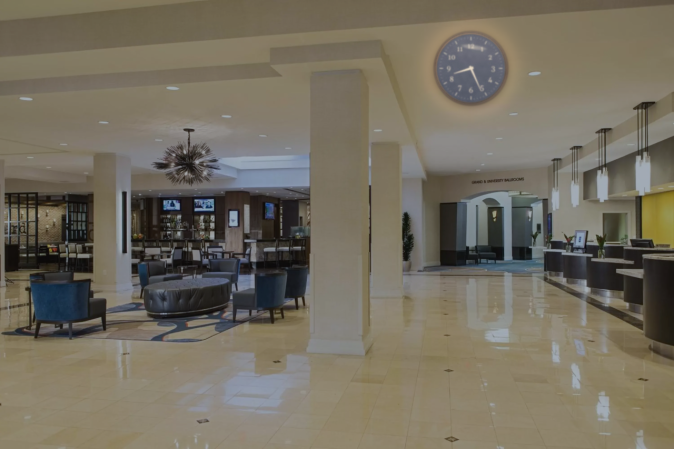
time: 8:26
